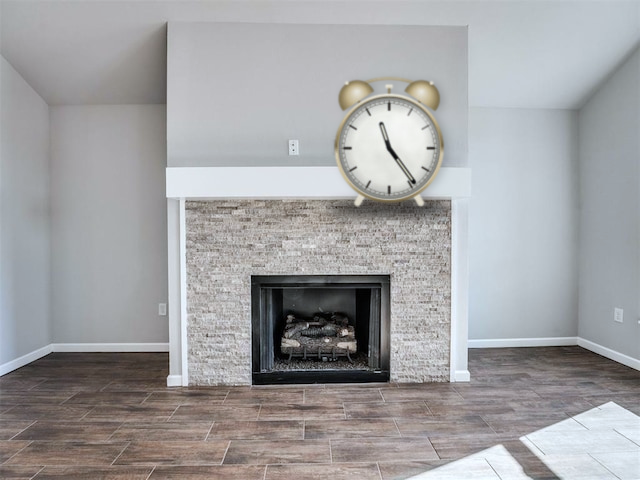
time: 11:24
